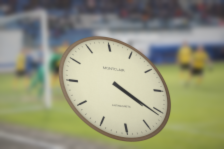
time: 4:21
